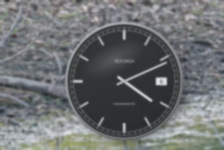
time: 4:11
